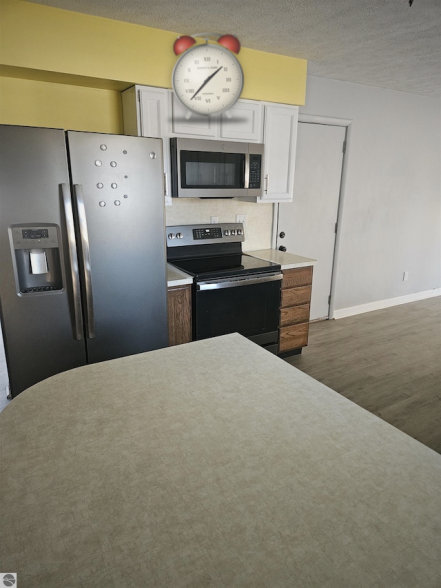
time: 1:37
